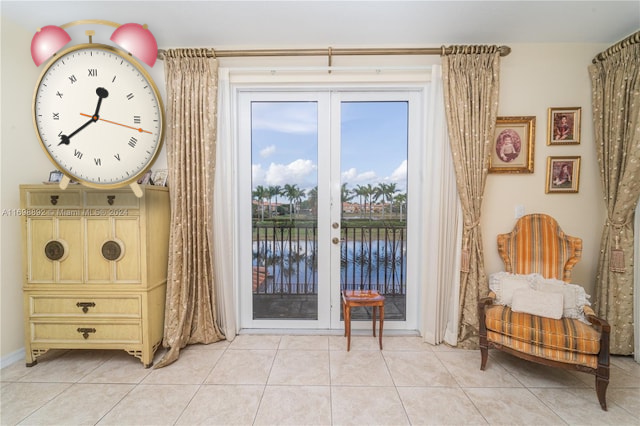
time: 12:39:17
